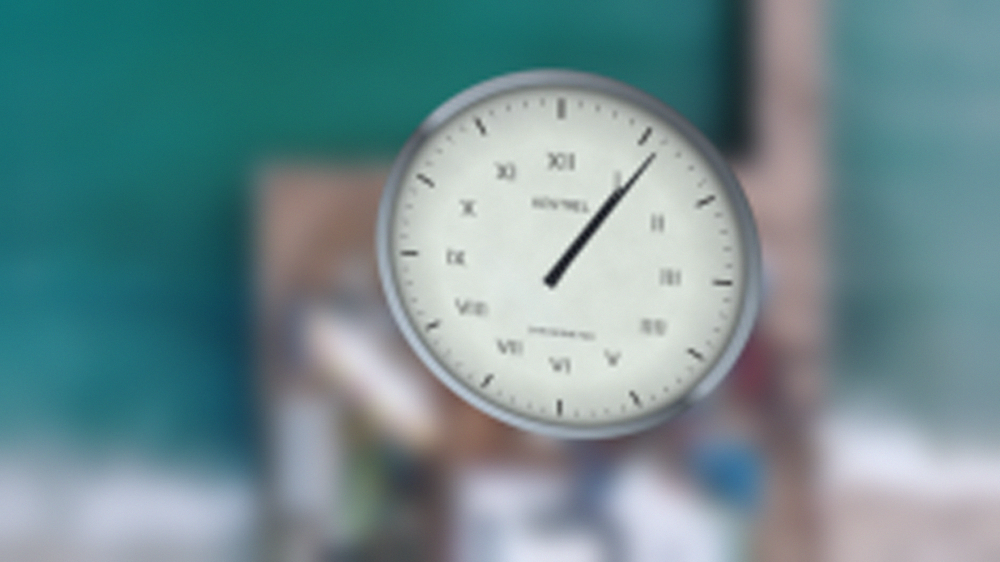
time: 1:06
